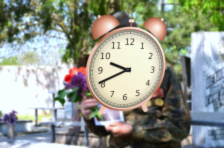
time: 9:41
